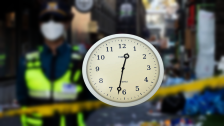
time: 12:32
